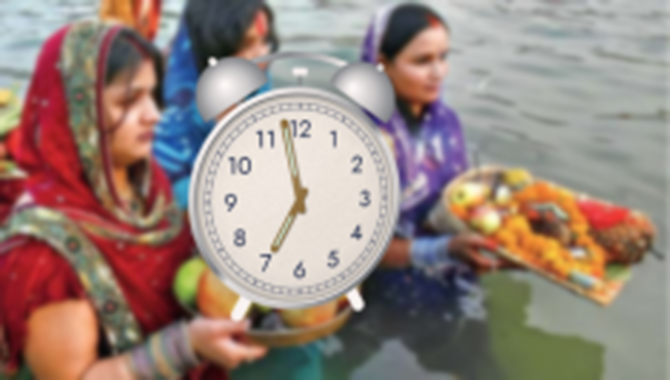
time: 6:58
